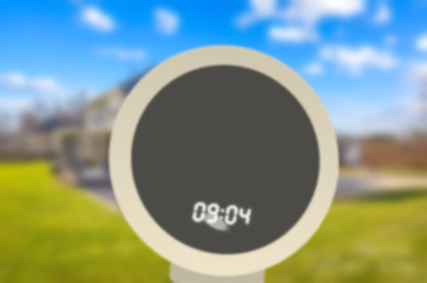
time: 9:04
